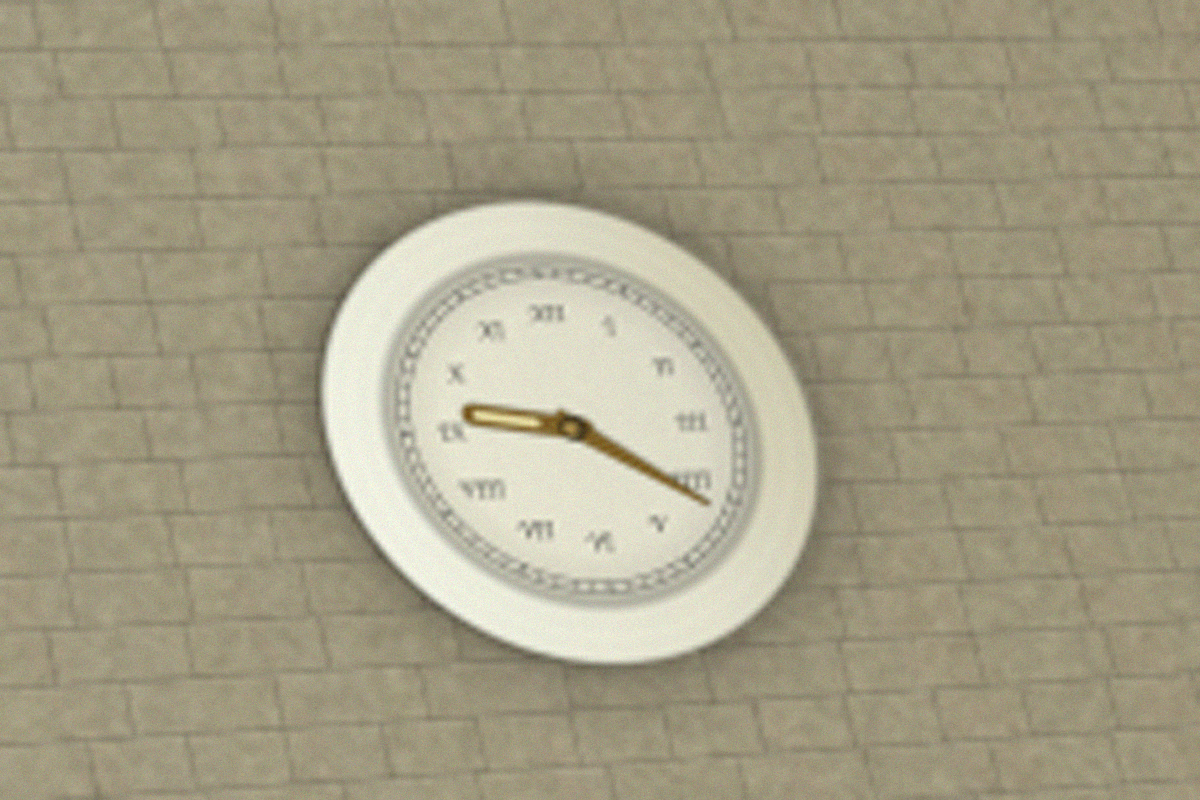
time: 9:21
